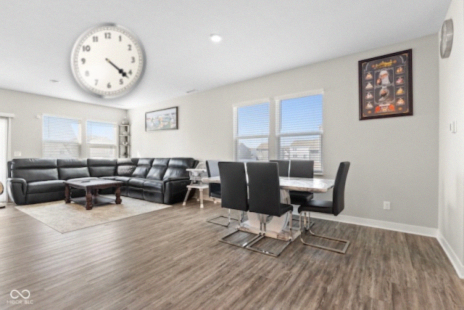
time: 4:22
